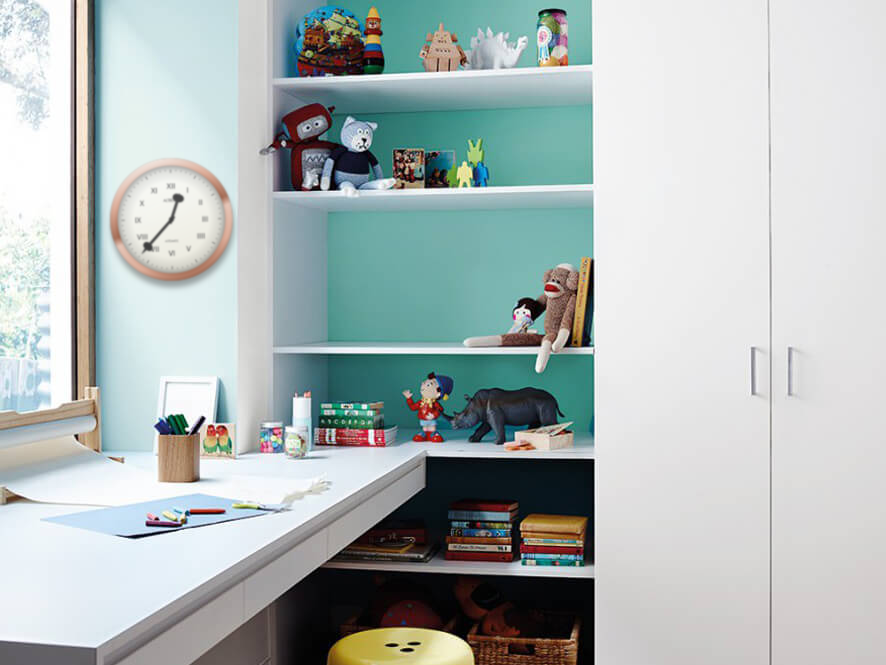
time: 12:37
